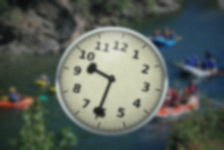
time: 9:31
